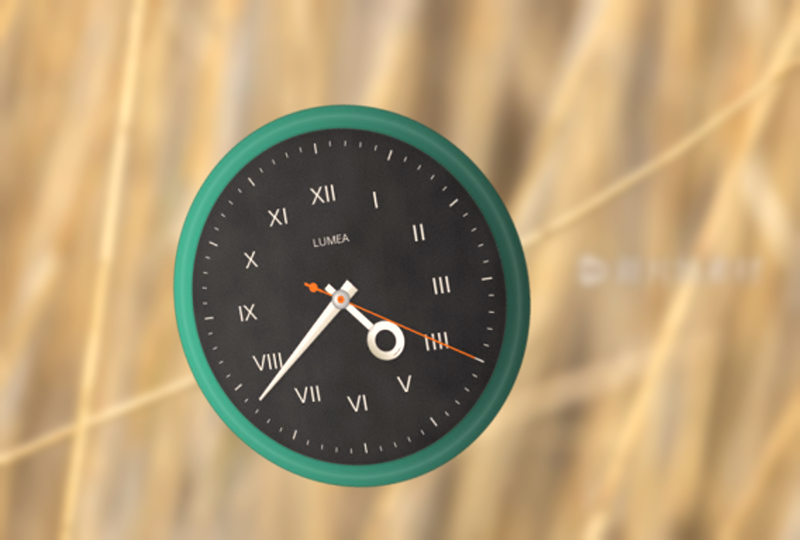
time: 4:38:20
